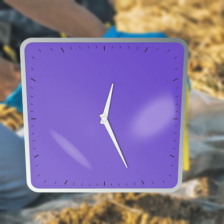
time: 12:26
